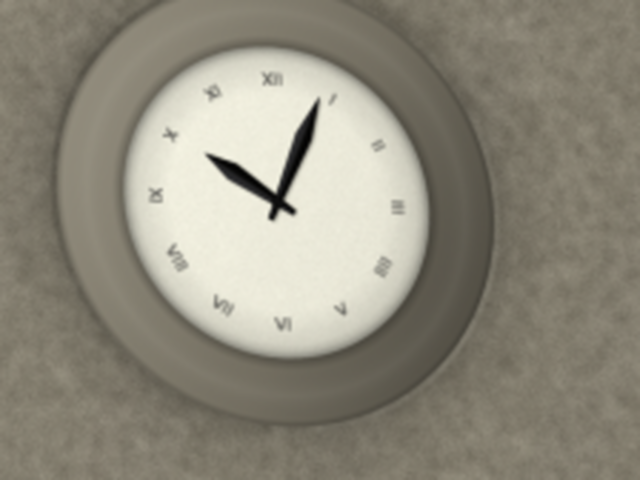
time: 10:04
